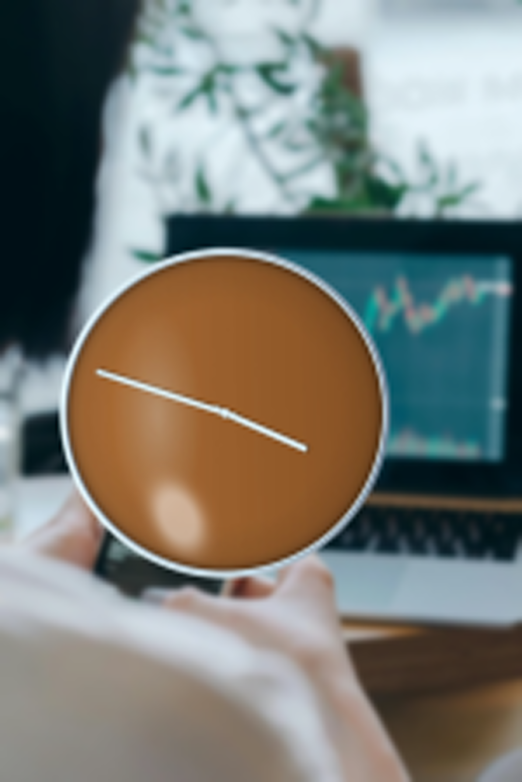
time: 3:48
